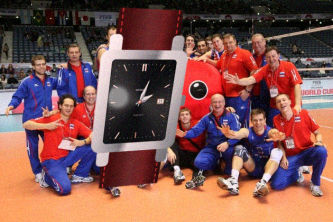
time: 2:03
